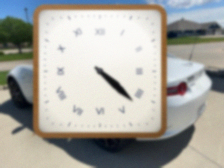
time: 4:22
